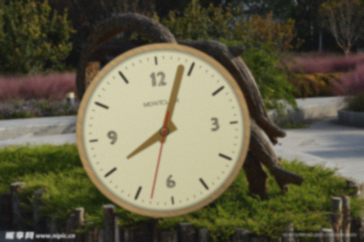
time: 8:03:33
